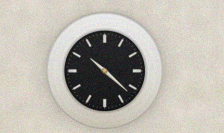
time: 10:22
